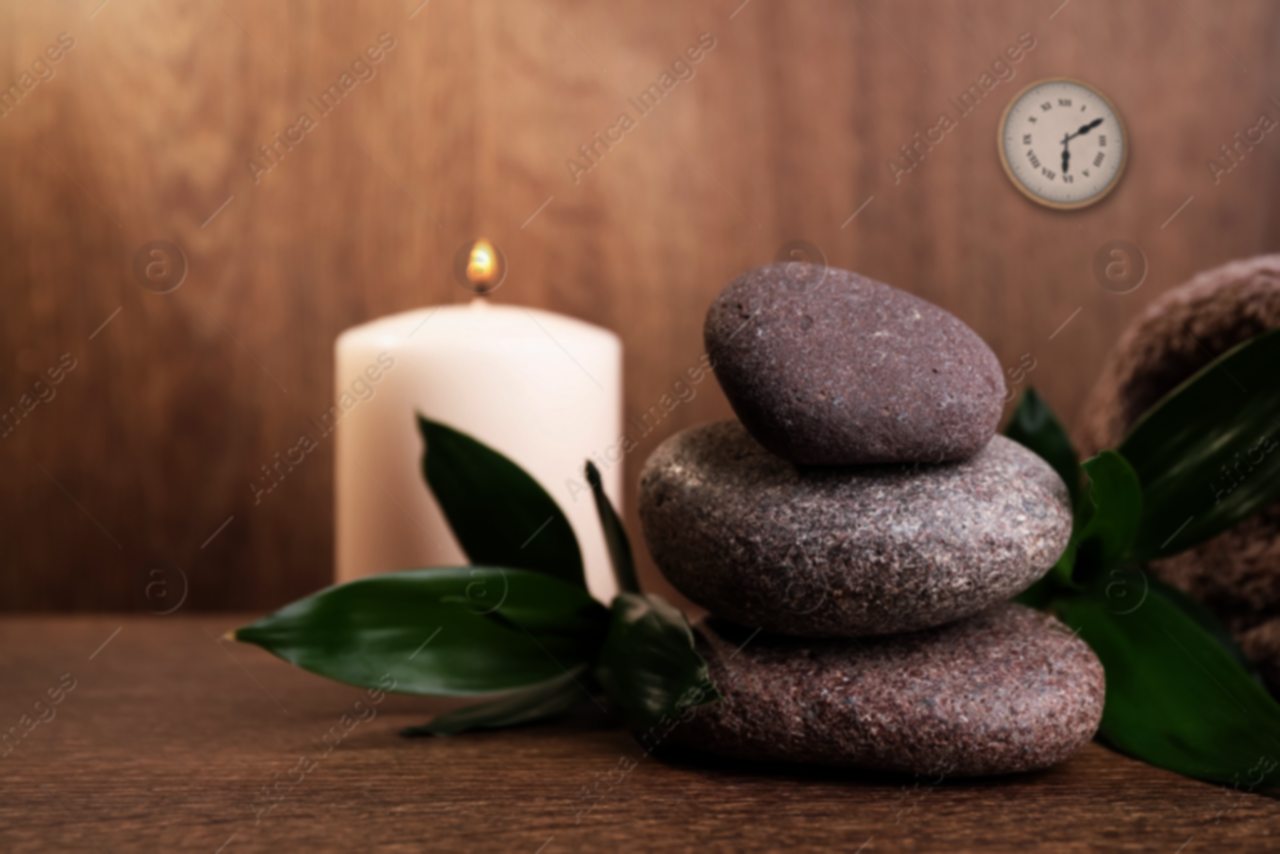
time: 6:10
